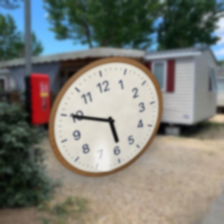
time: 5:50
